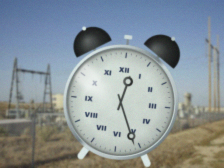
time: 12:26
